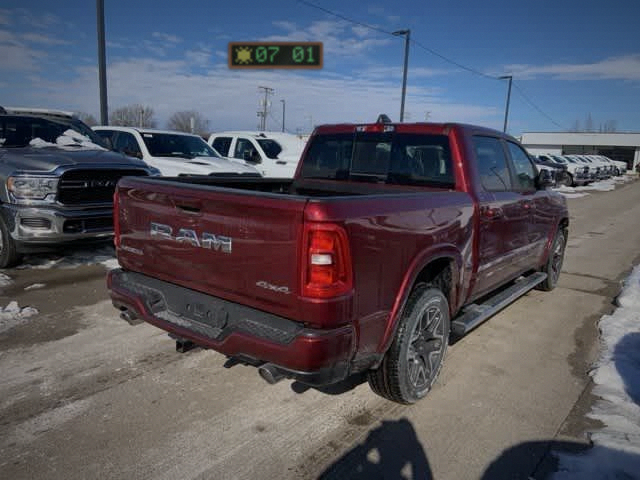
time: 7:01
